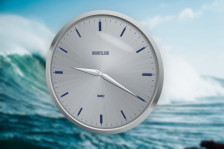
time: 9:20
